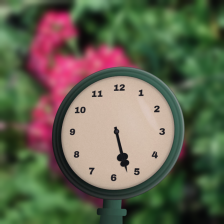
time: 5:27
